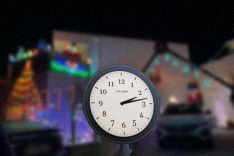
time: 2:13
